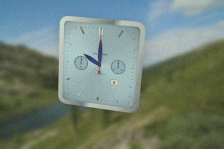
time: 10:00
